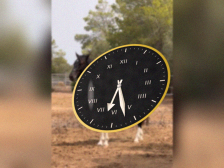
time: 6:27
